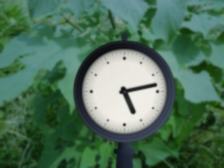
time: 5:13
